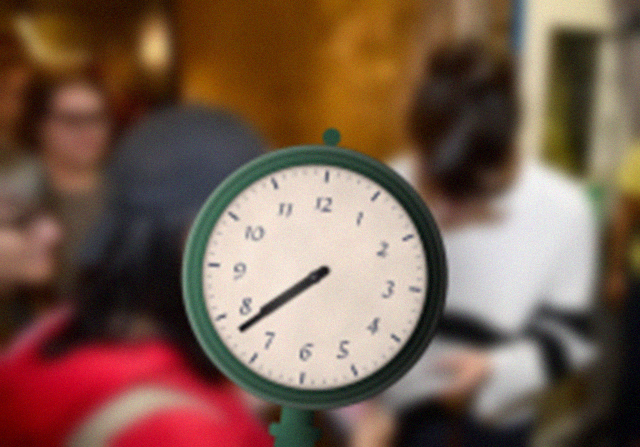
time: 7:38
